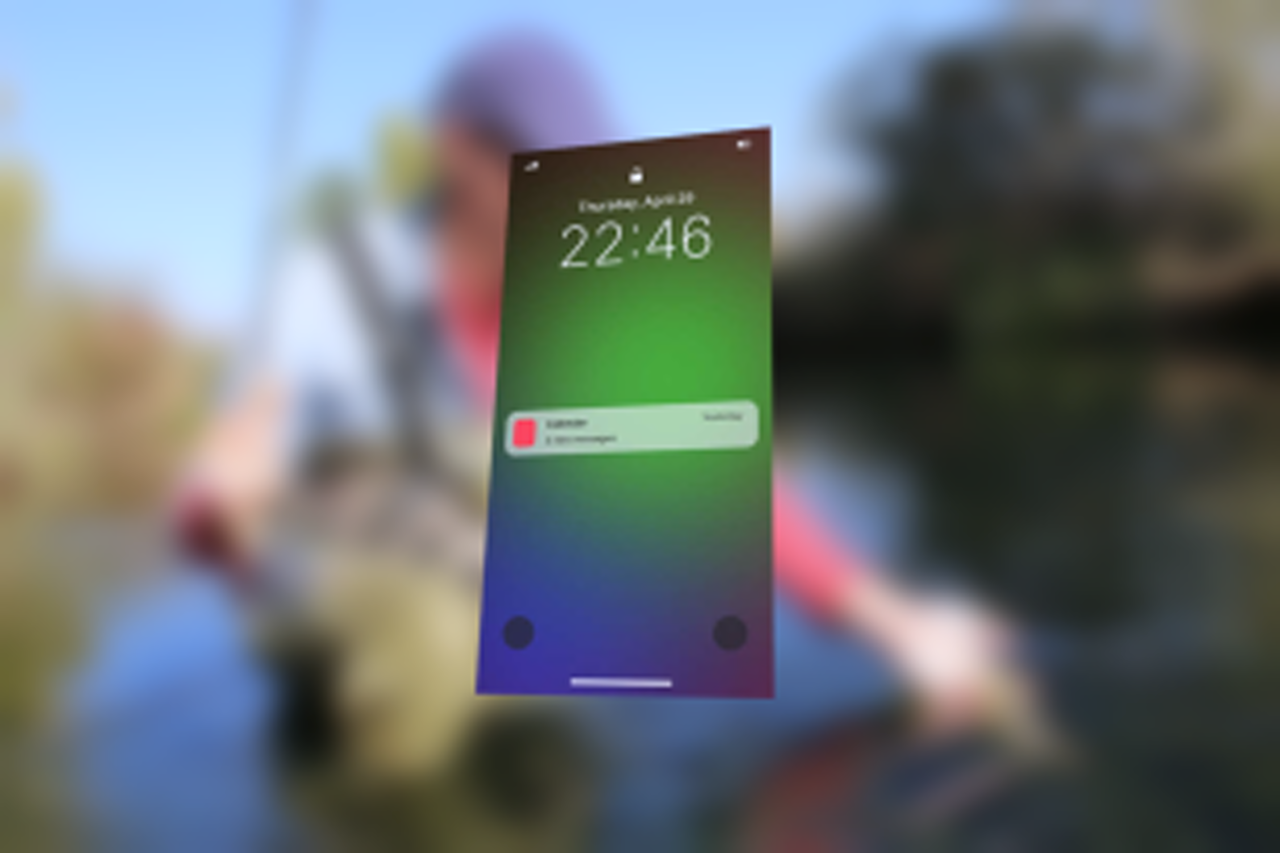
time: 22:46
